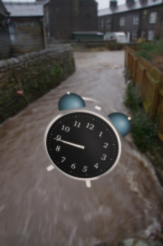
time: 8:44
